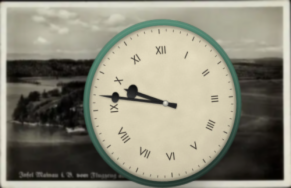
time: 9:47
